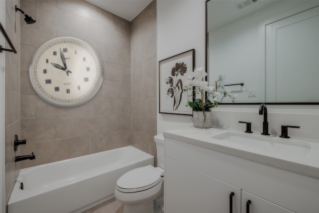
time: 9:58
